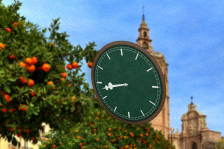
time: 8:43
